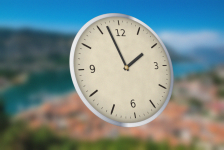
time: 1:57
